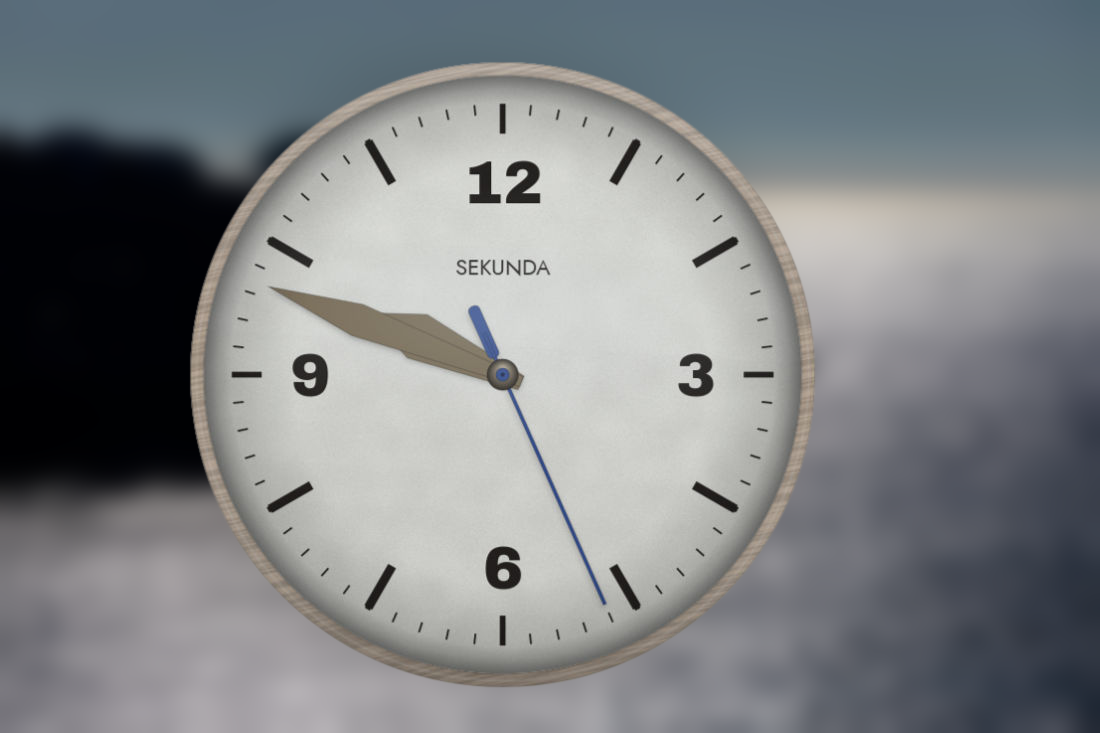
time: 9:48:26
